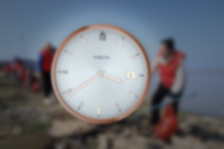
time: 3:39
